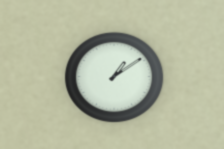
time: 1:09
